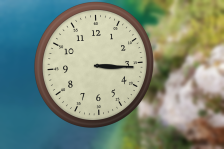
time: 3:16
